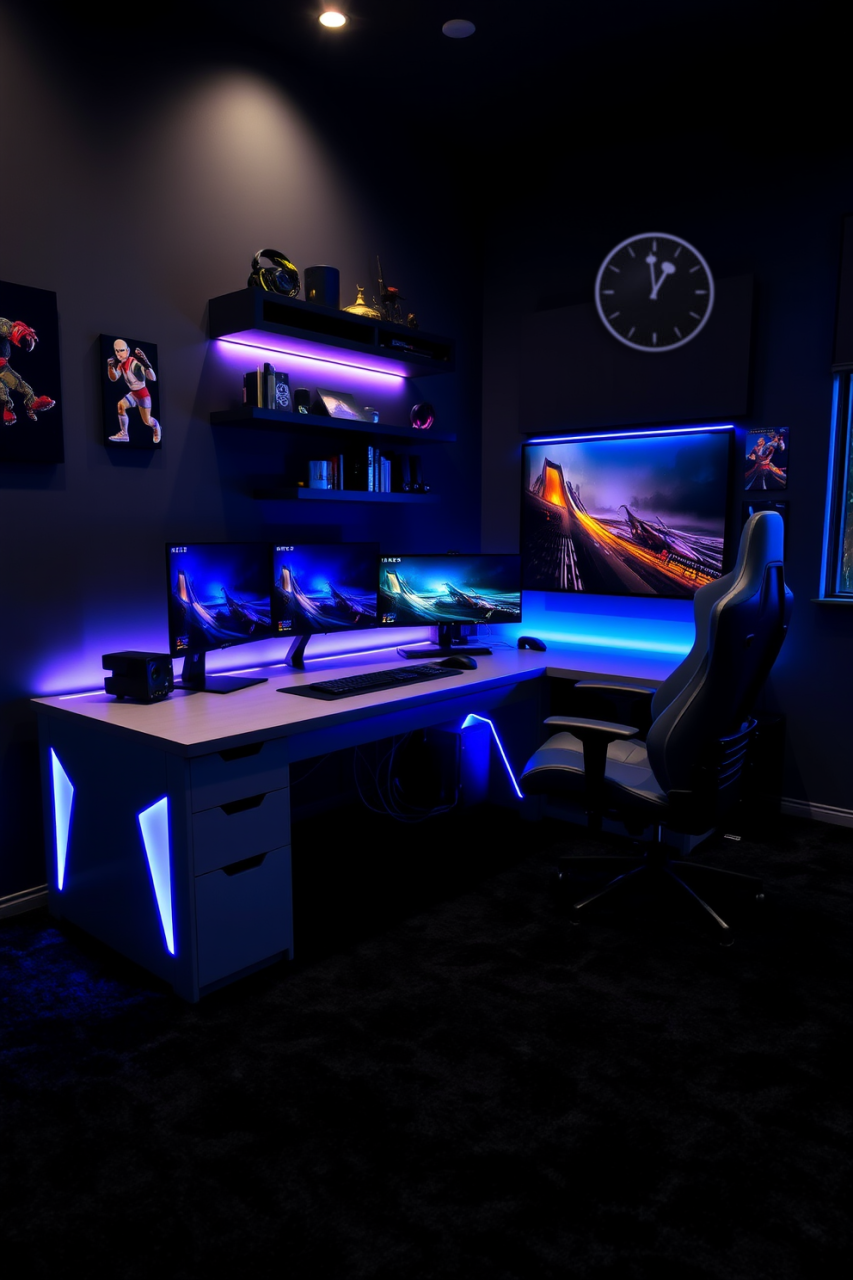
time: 12:59
